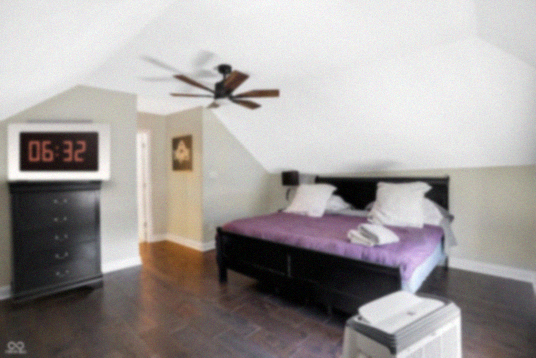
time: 6:32
